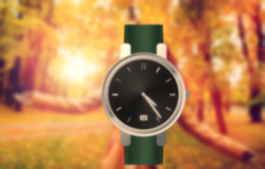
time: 4:24
